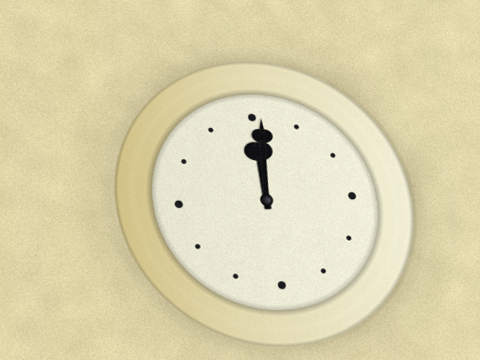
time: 12:01
